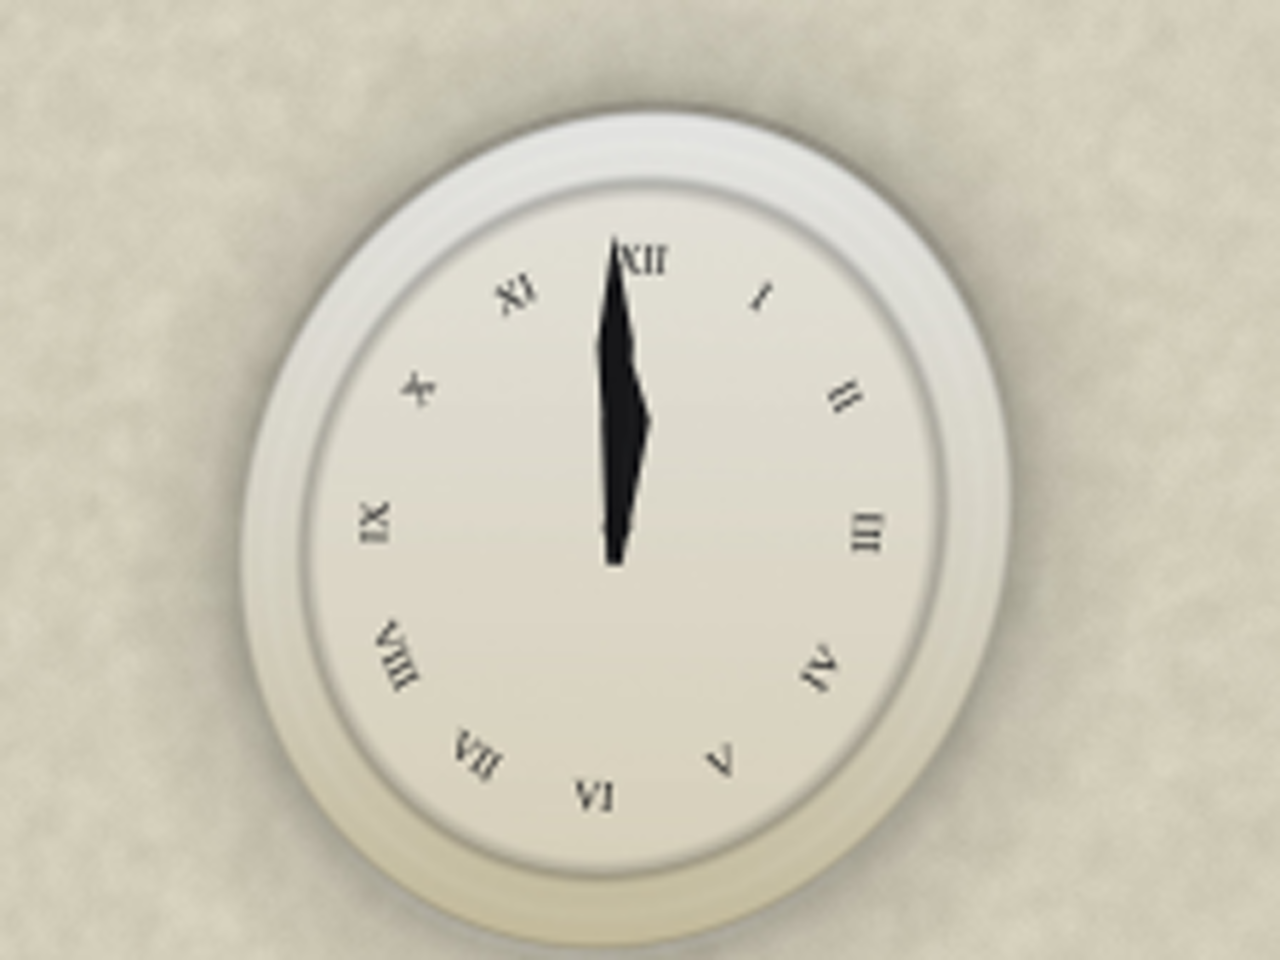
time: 11:59
